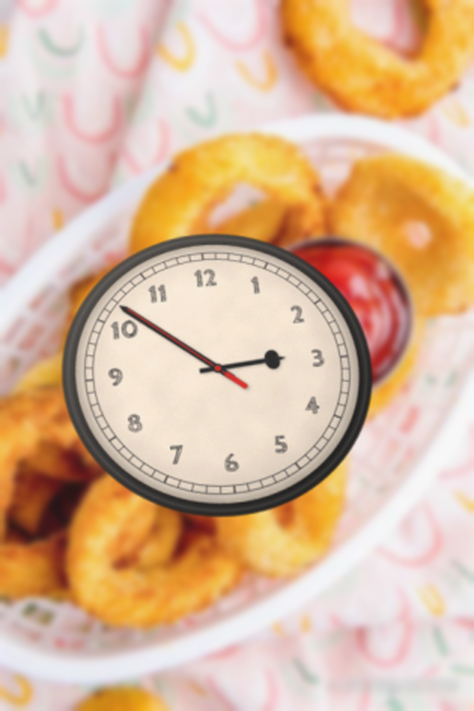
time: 2:51:52
